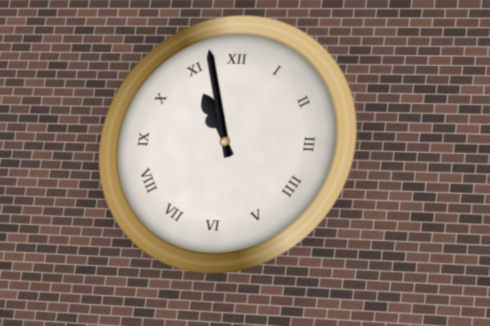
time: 10:57
